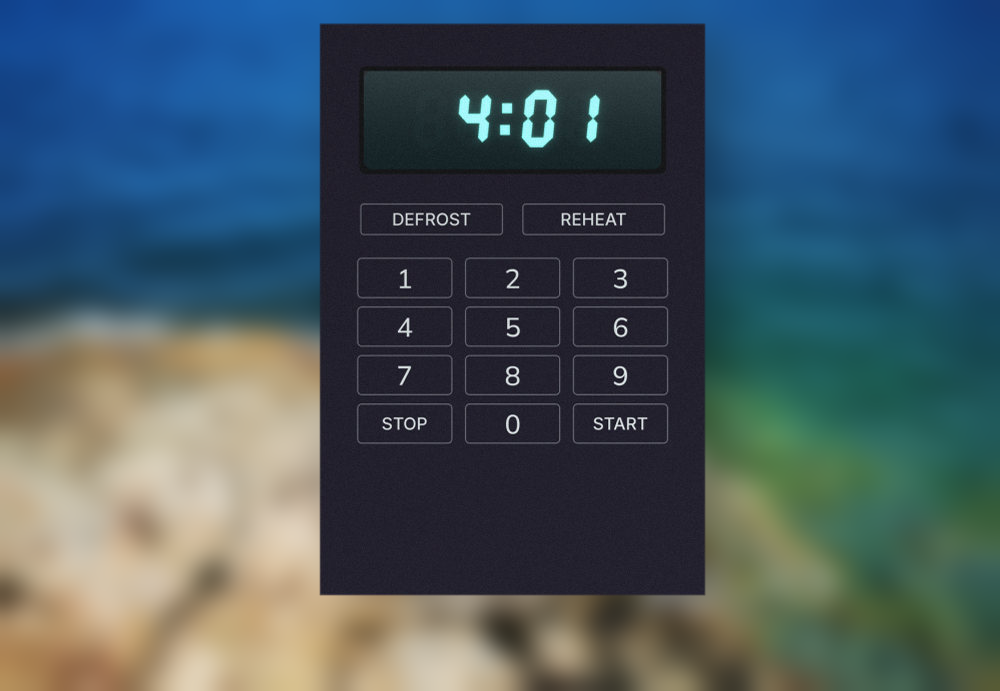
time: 4:01
